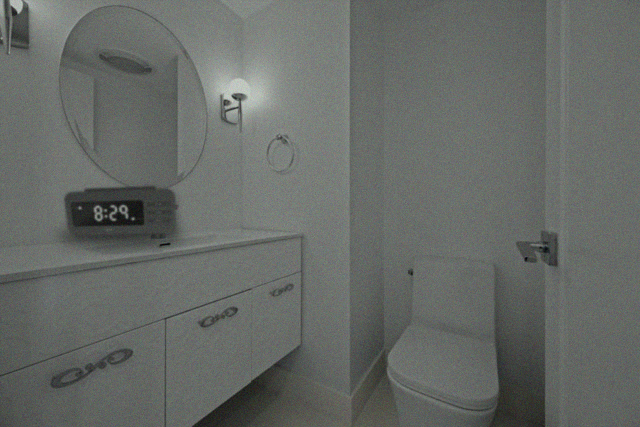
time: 8:29
